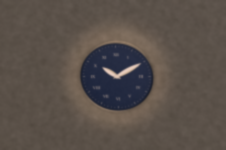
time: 10:10
